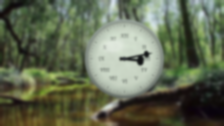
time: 3:13
